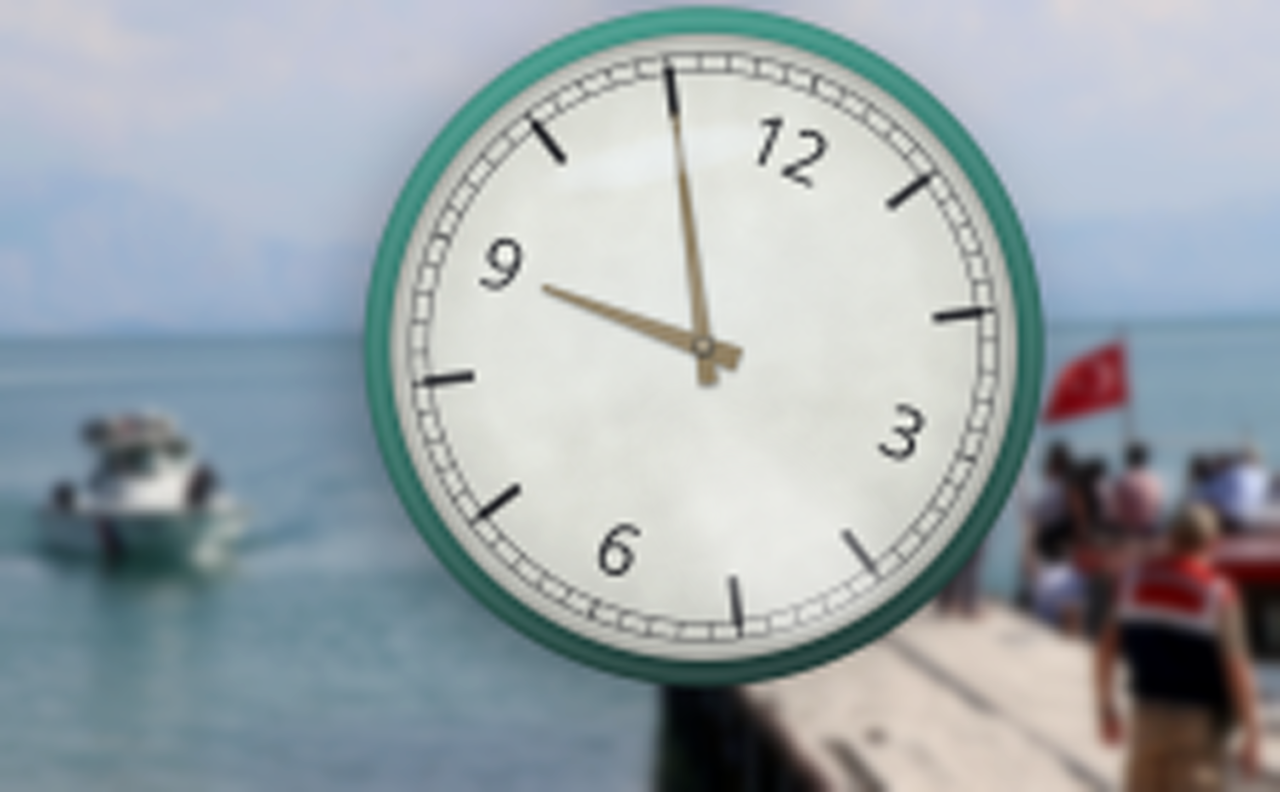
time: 8:55
